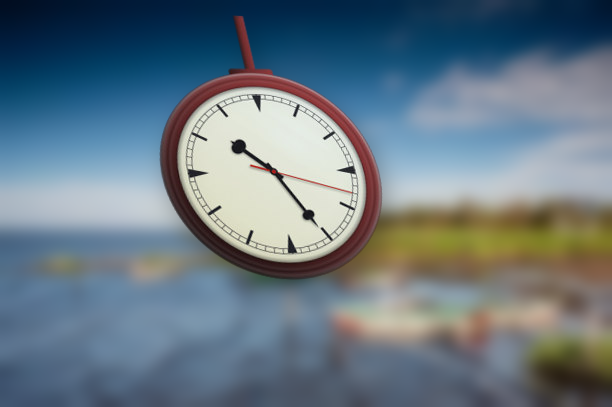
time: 10:25:18
